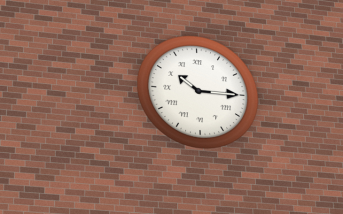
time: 10:15
